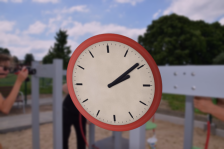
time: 2:09
